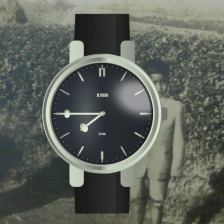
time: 7:45
